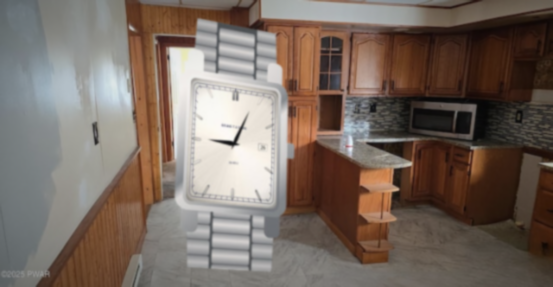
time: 9:04
